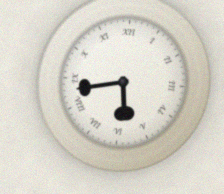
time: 5:43
